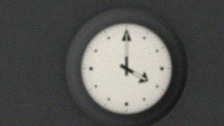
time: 4:00
